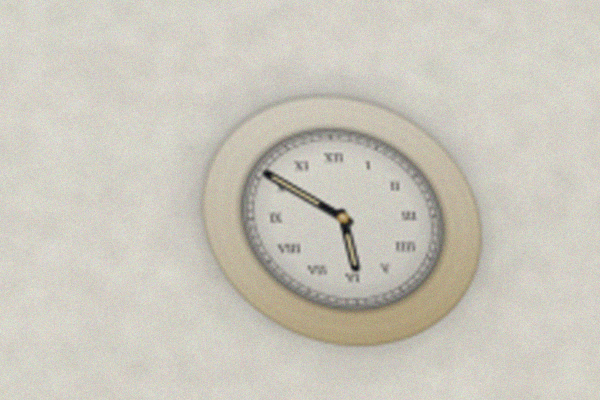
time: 5:51
